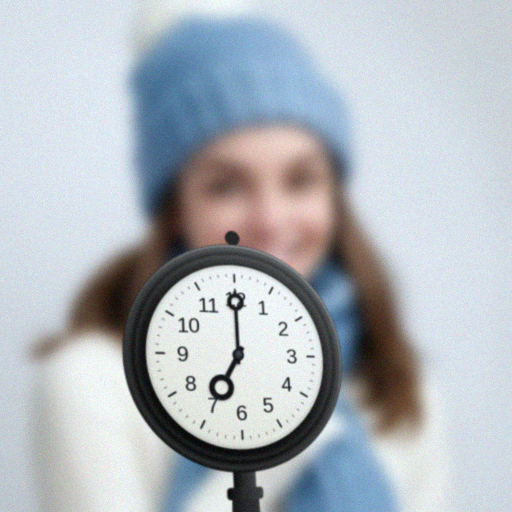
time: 7:00
